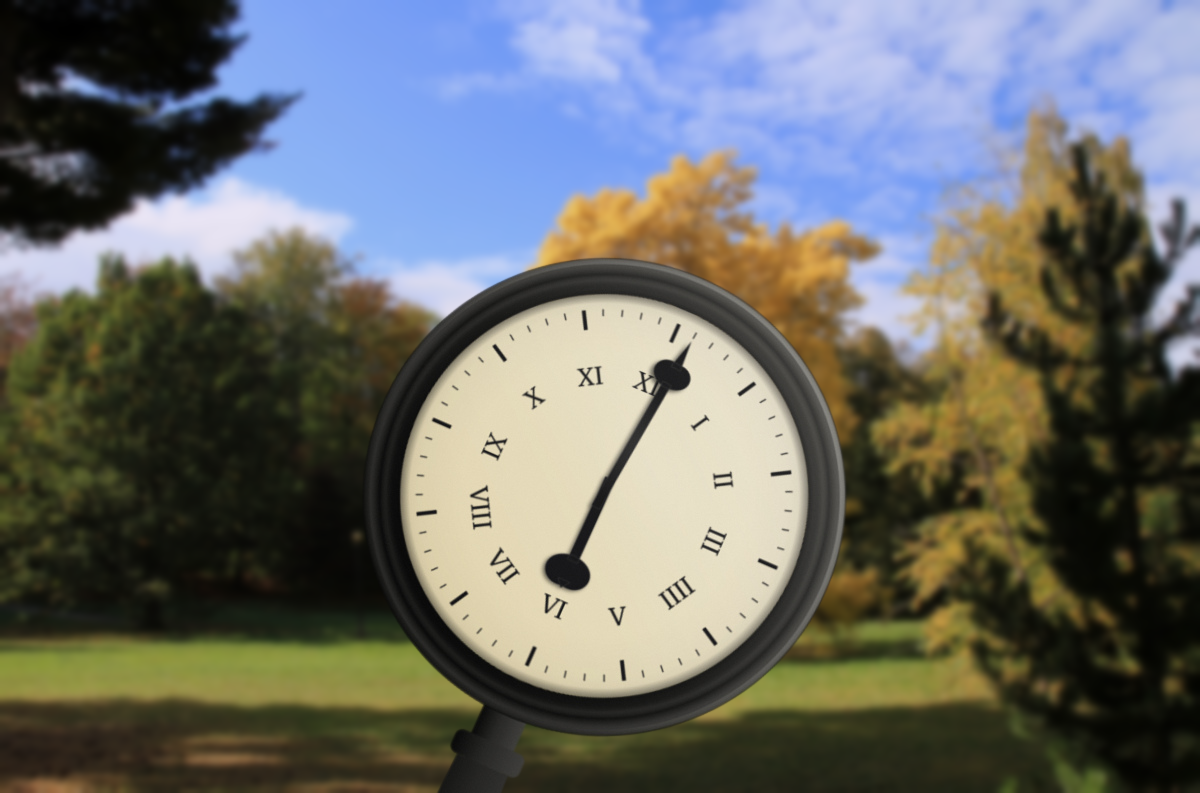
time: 6:01
